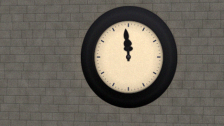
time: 11:59
